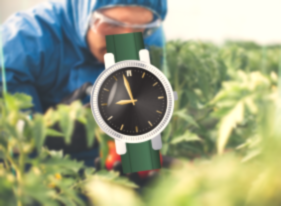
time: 8:58
